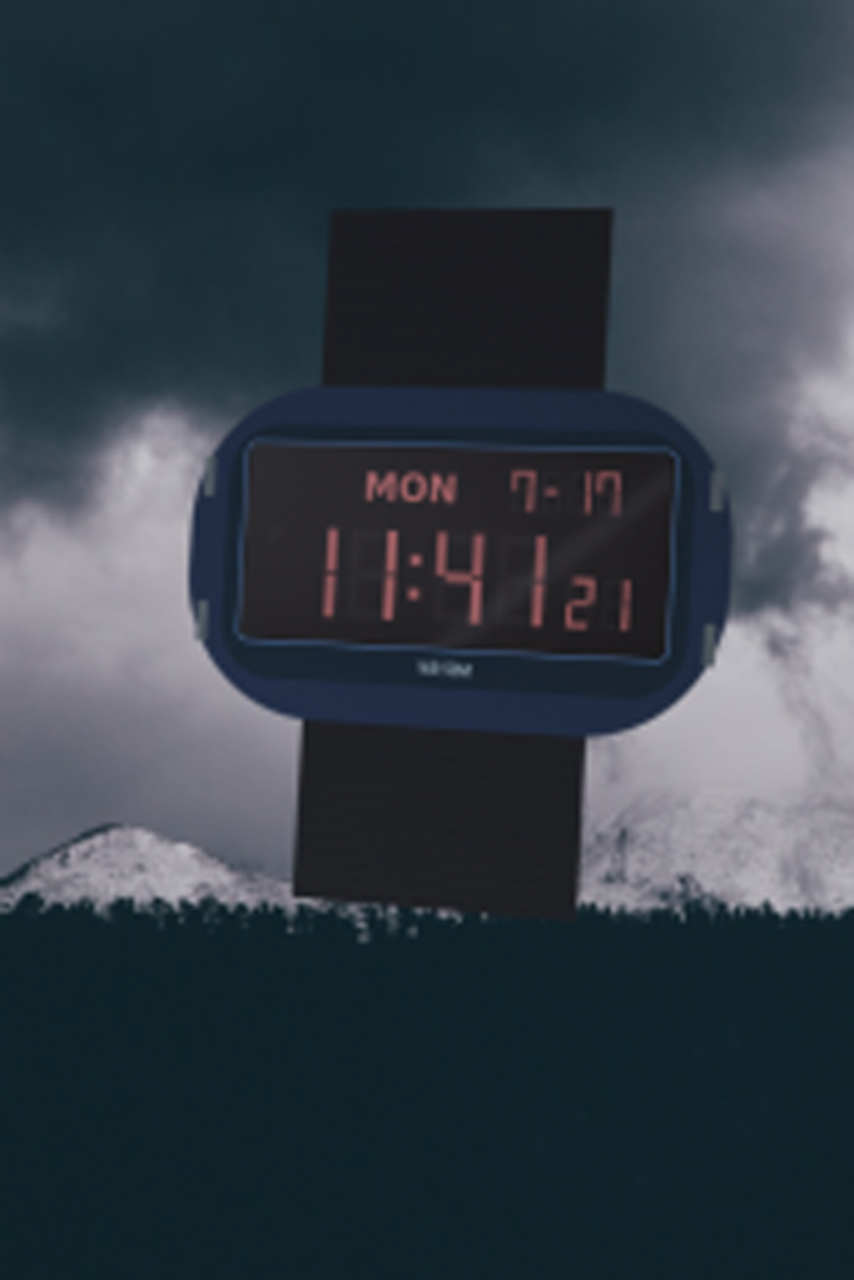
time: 11:41:21
